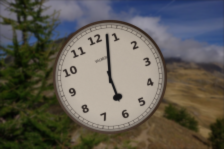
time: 6:03
